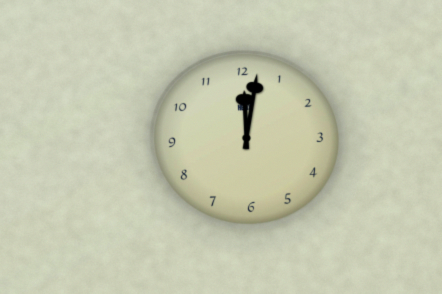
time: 12:02
